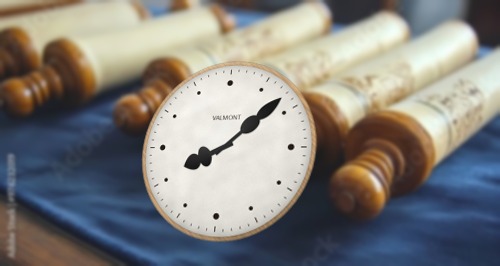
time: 8:08
